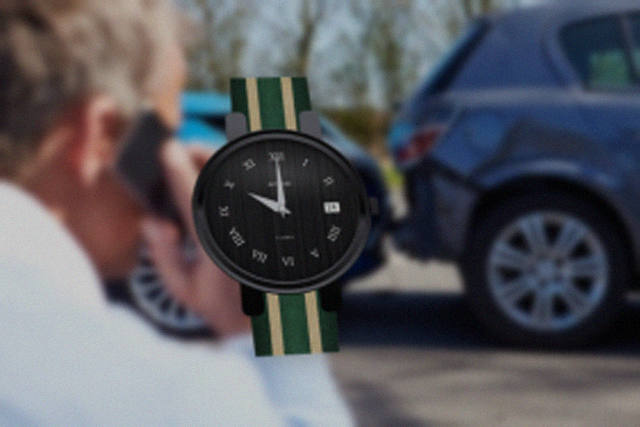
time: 10:00
